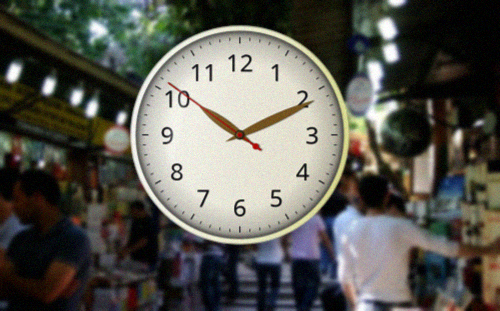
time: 10:10:51
